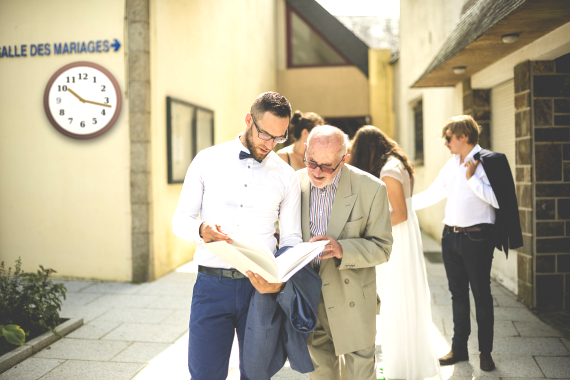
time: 10:17
